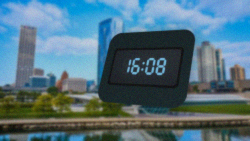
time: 16:08
